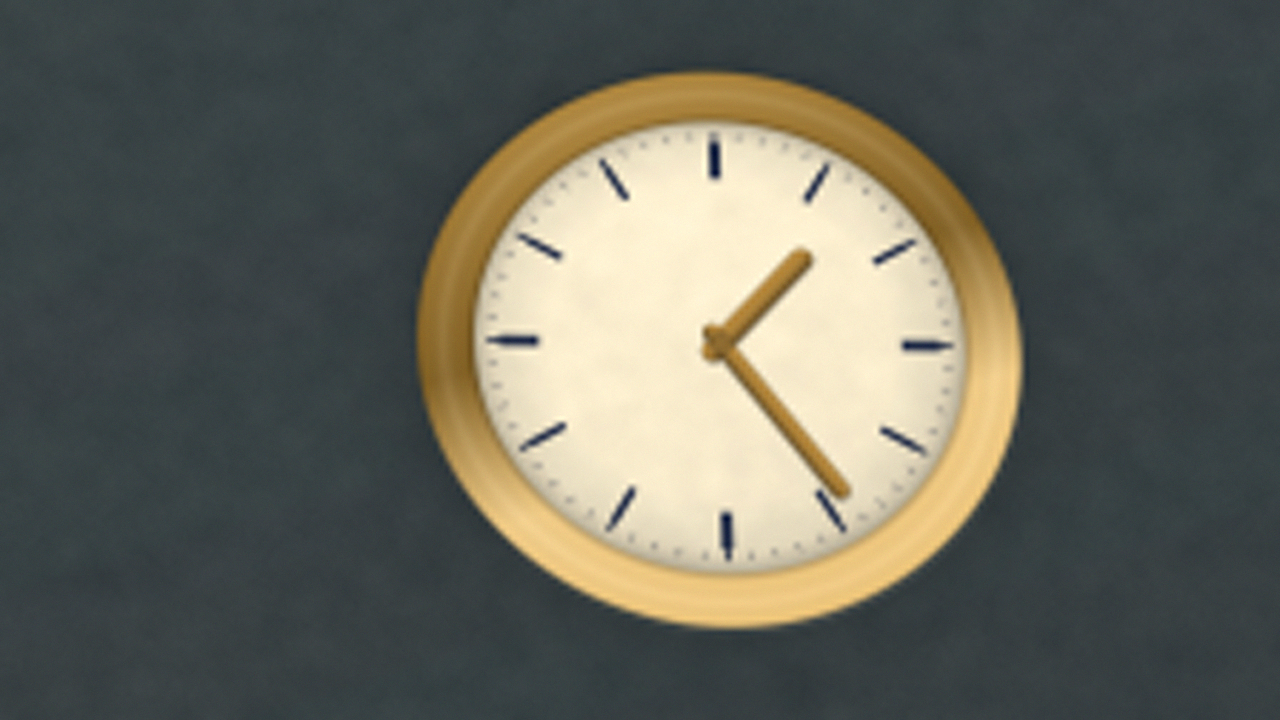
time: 1:24
